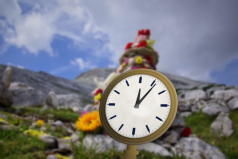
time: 12:06
